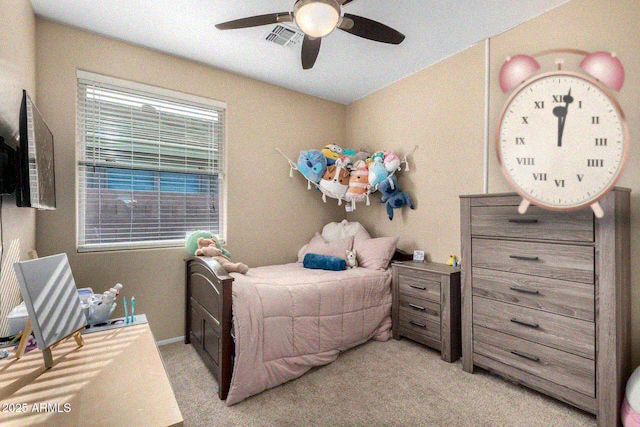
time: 12:02
